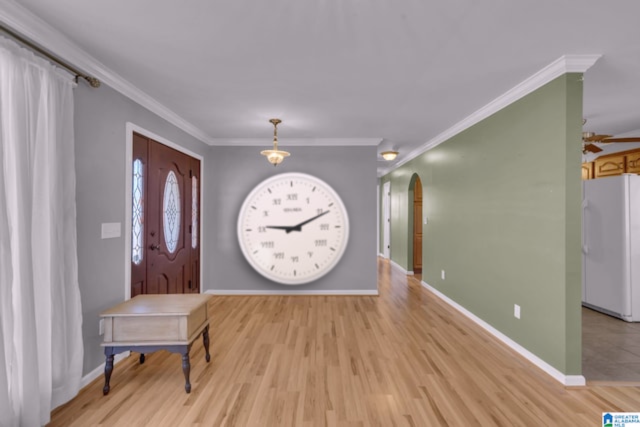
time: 9:11
